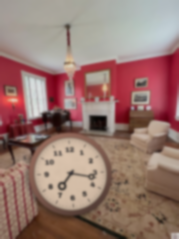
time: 7:17
